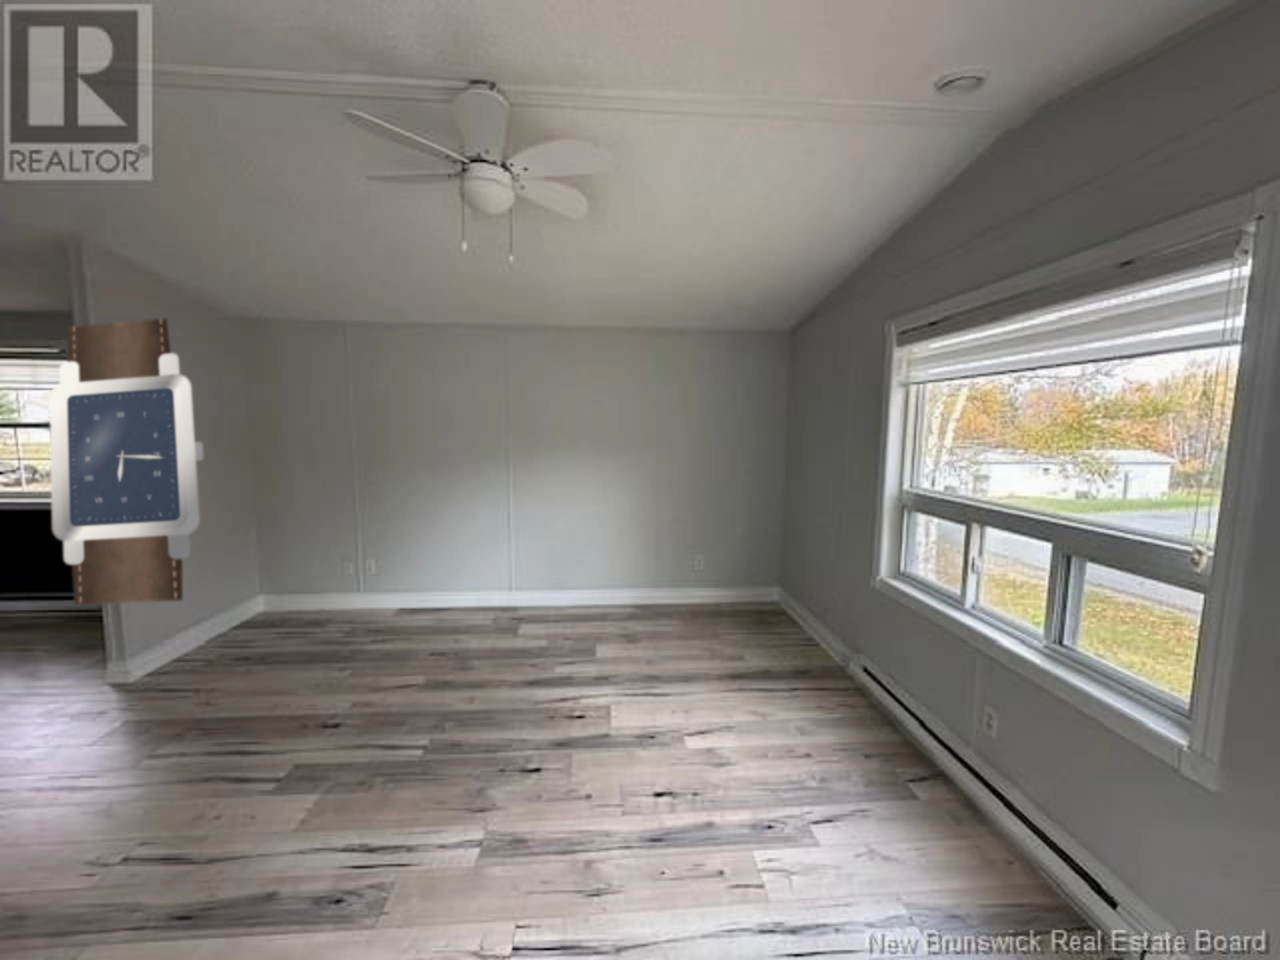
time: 6:16
